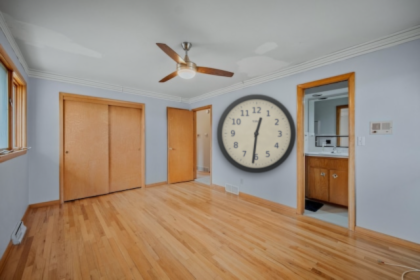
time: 12:31
